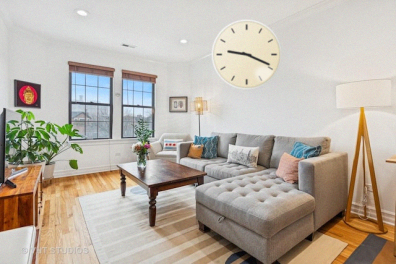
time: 9:19
